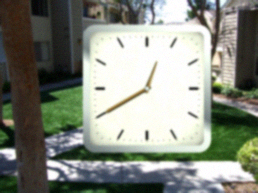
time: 12:40
